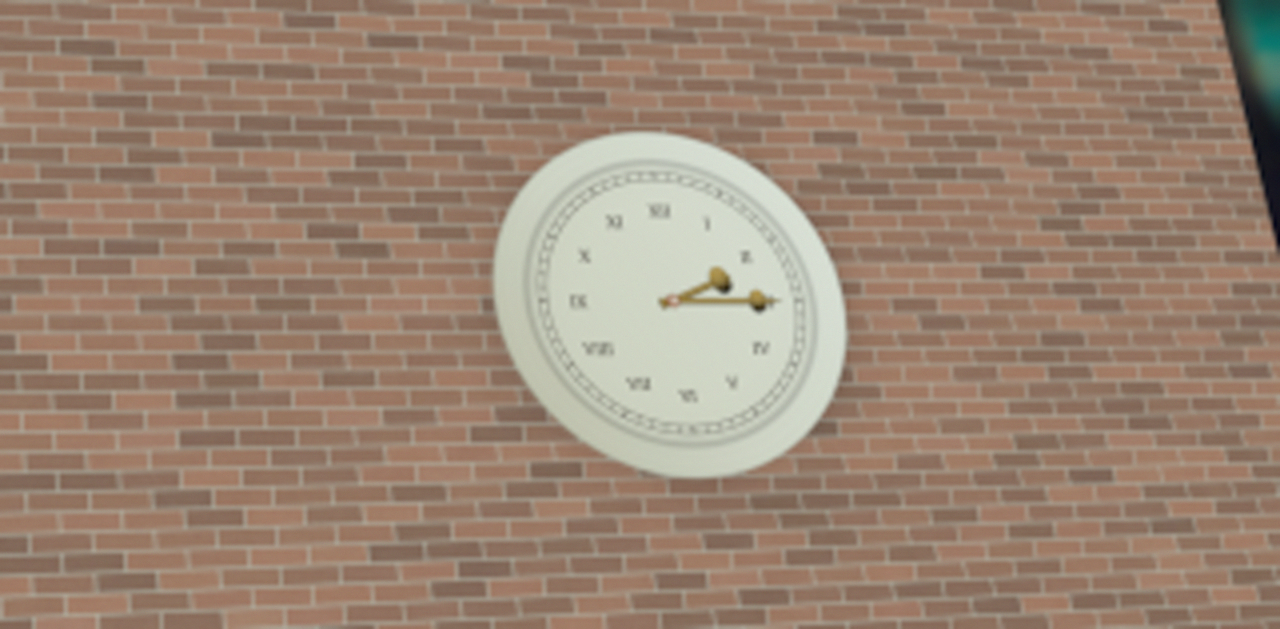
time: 2:15
